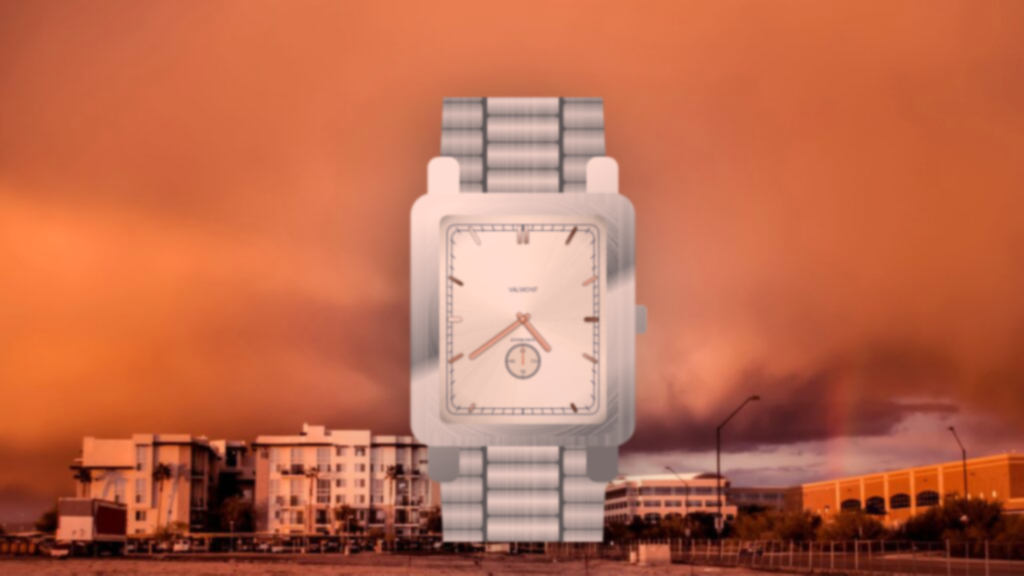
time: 4:39
